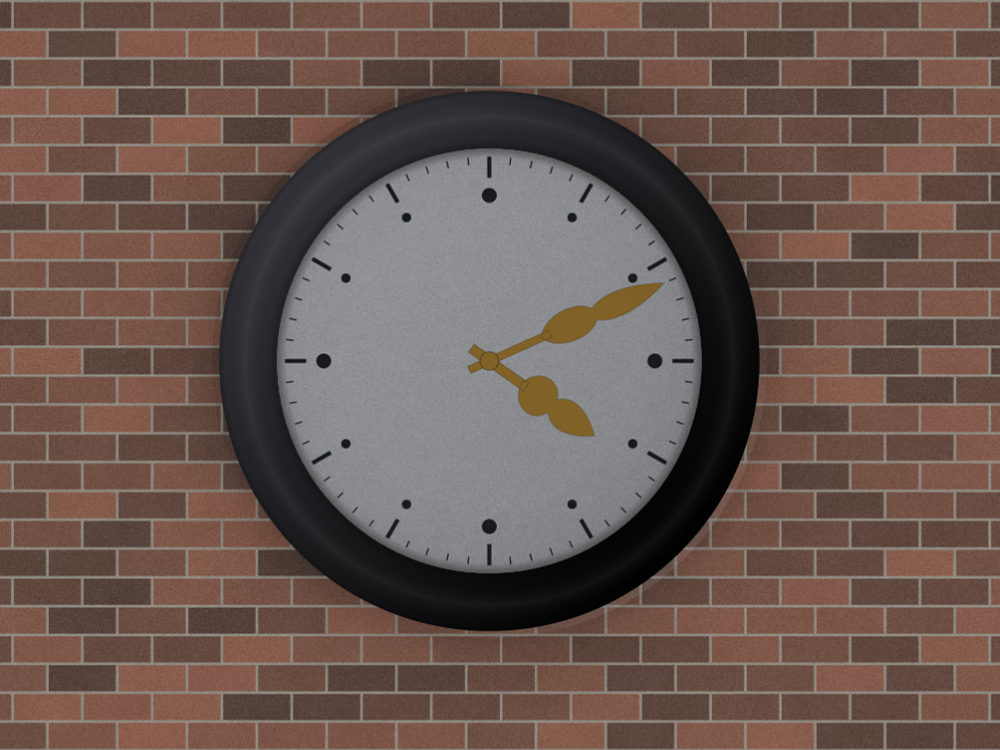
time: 4:11
